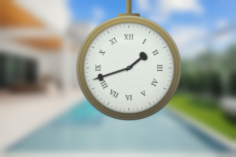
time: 1:42
